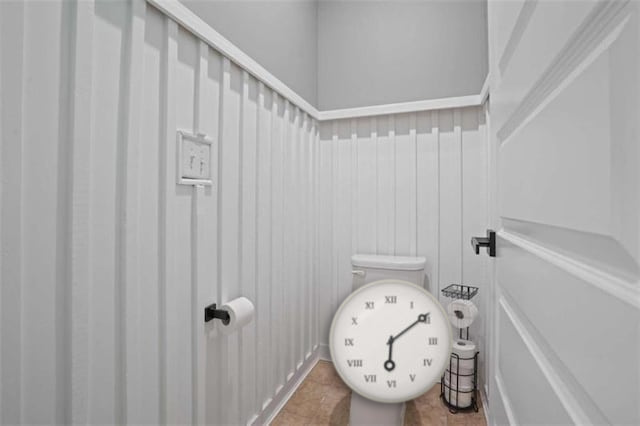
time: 6:09
